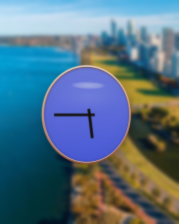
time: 5:45
